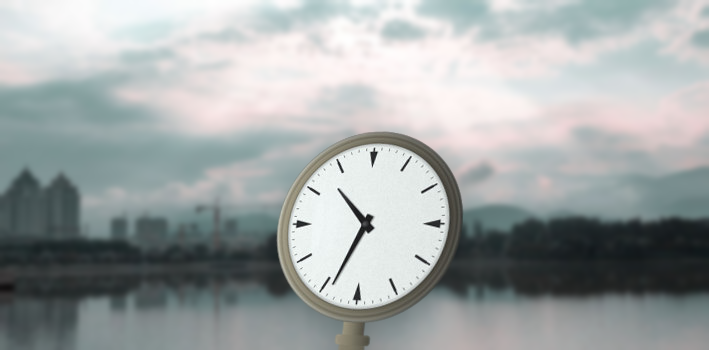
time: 10:34
